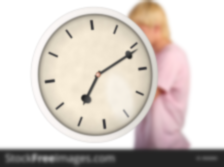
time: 7:11
